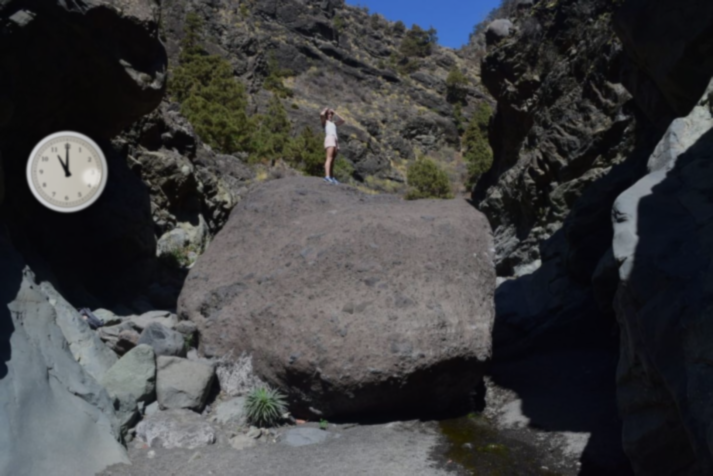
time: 11:00
